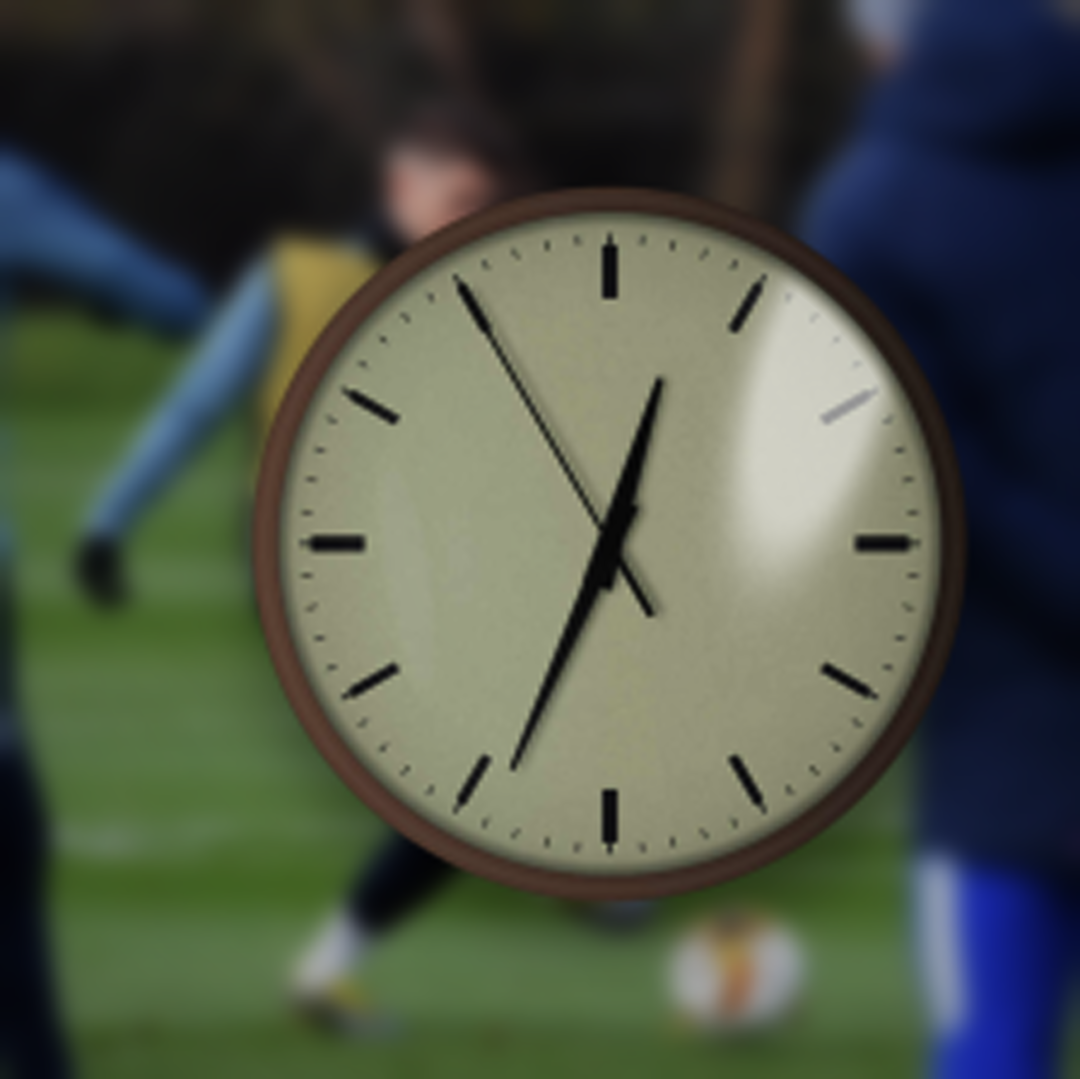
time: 12:33:55
